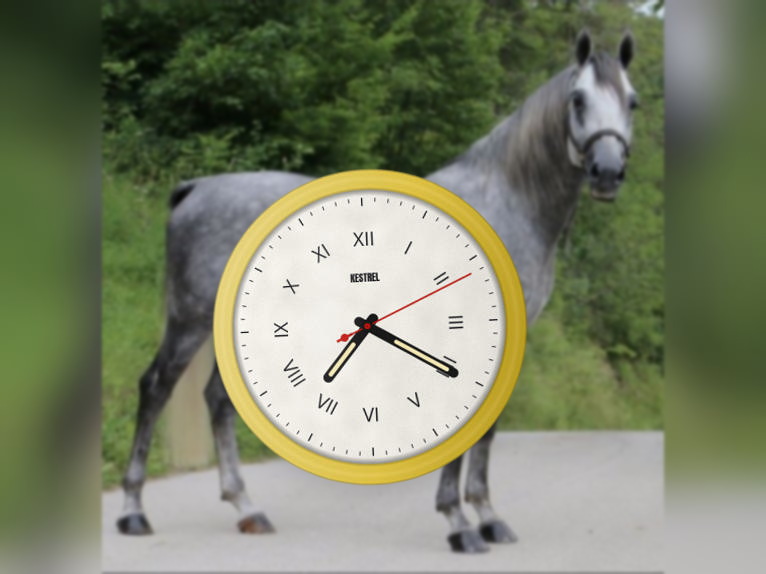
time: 7:20:11
